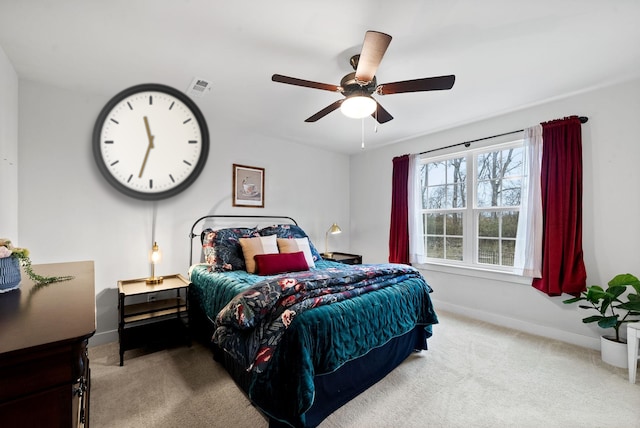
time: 11:33
